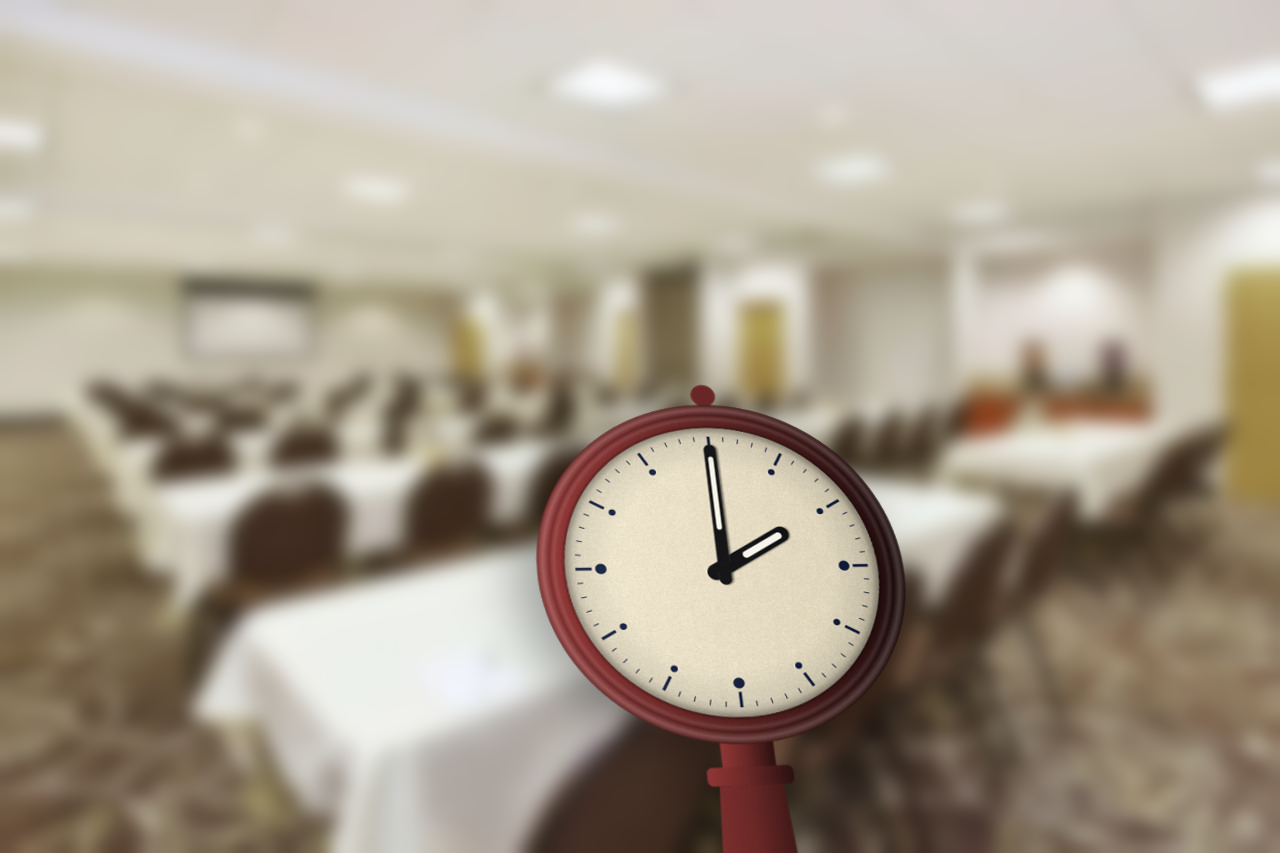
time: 2:00
